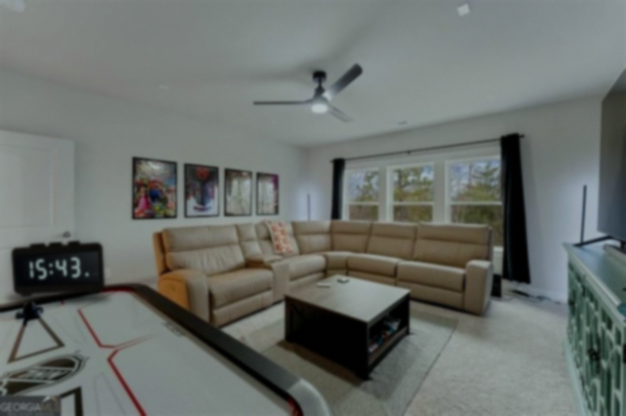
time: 15:43
